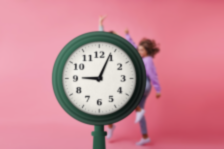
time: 9:04
